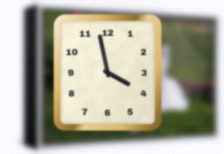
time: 3:58
